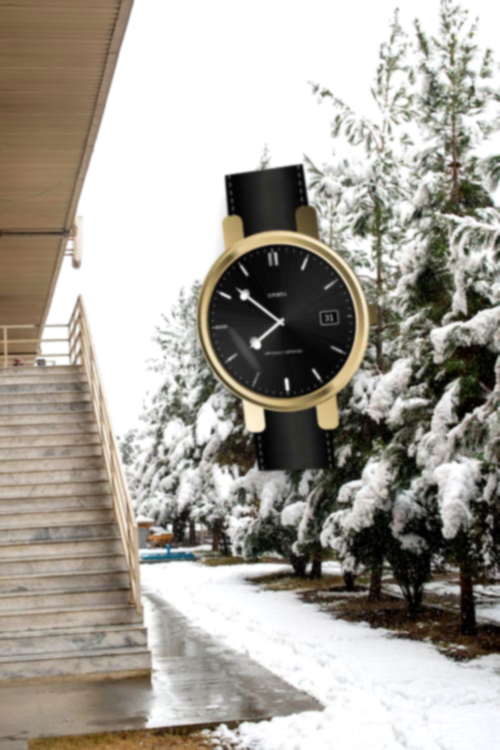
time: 7:52
